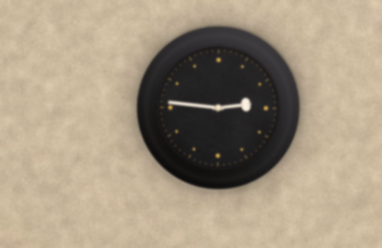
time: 2:46
